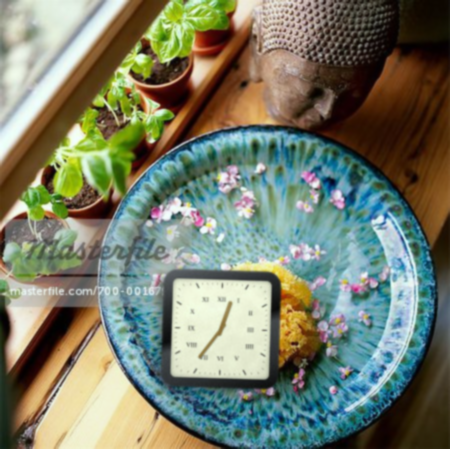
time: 12:36
